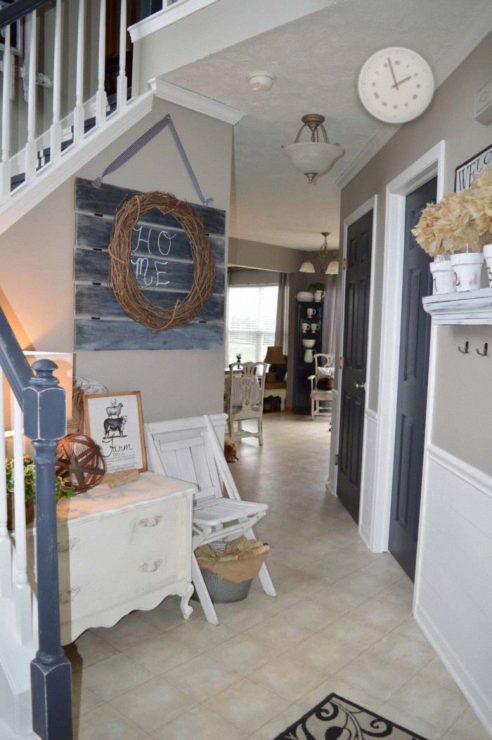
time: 1:57
